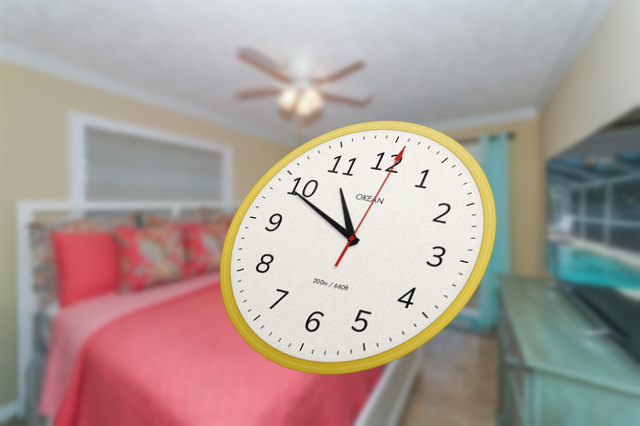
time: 10:49:01
